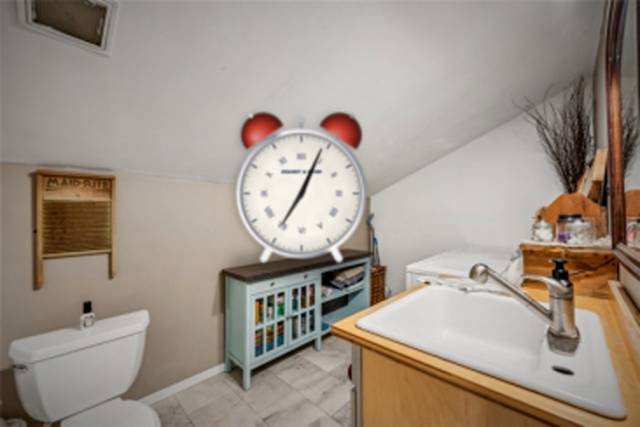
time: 7:04
